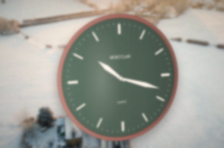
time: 10:18
